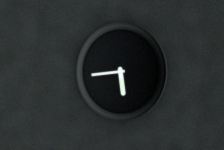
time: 5:44
